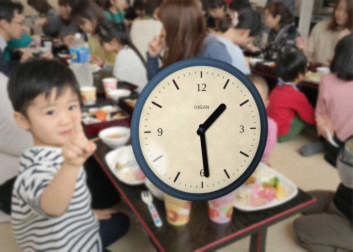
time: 1:29
